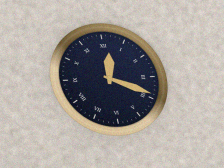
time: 12:19
